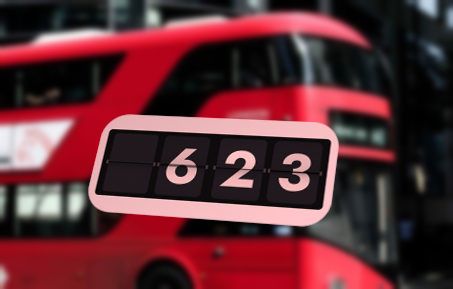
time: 6:23
